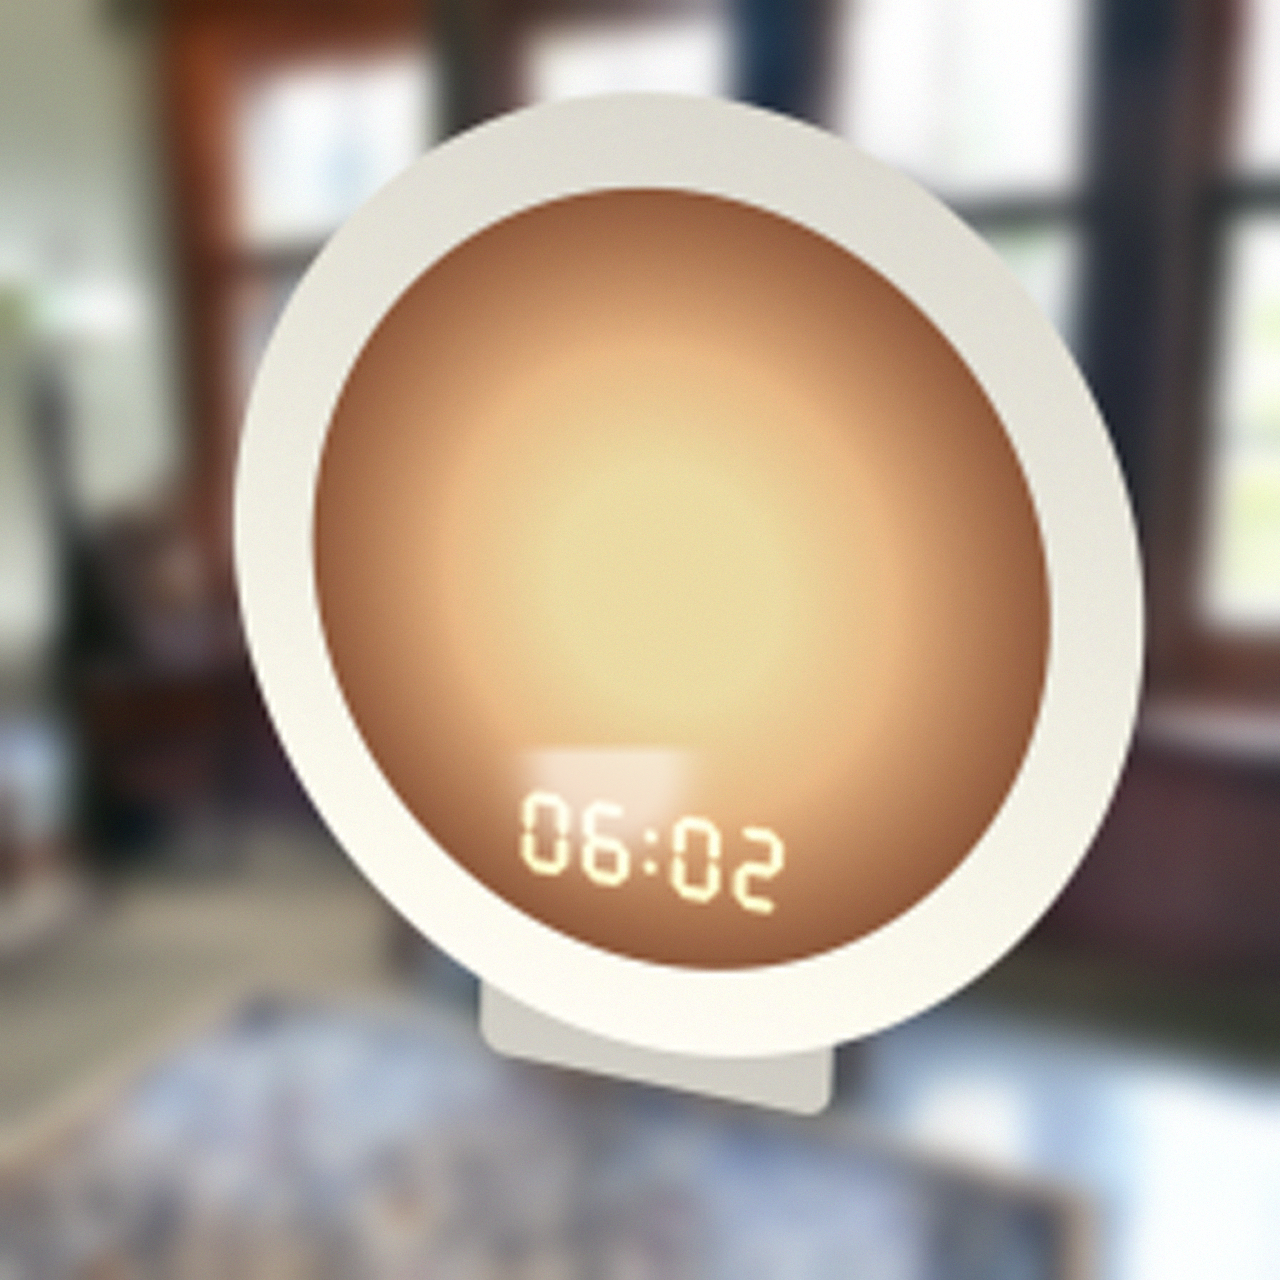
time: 6:02
